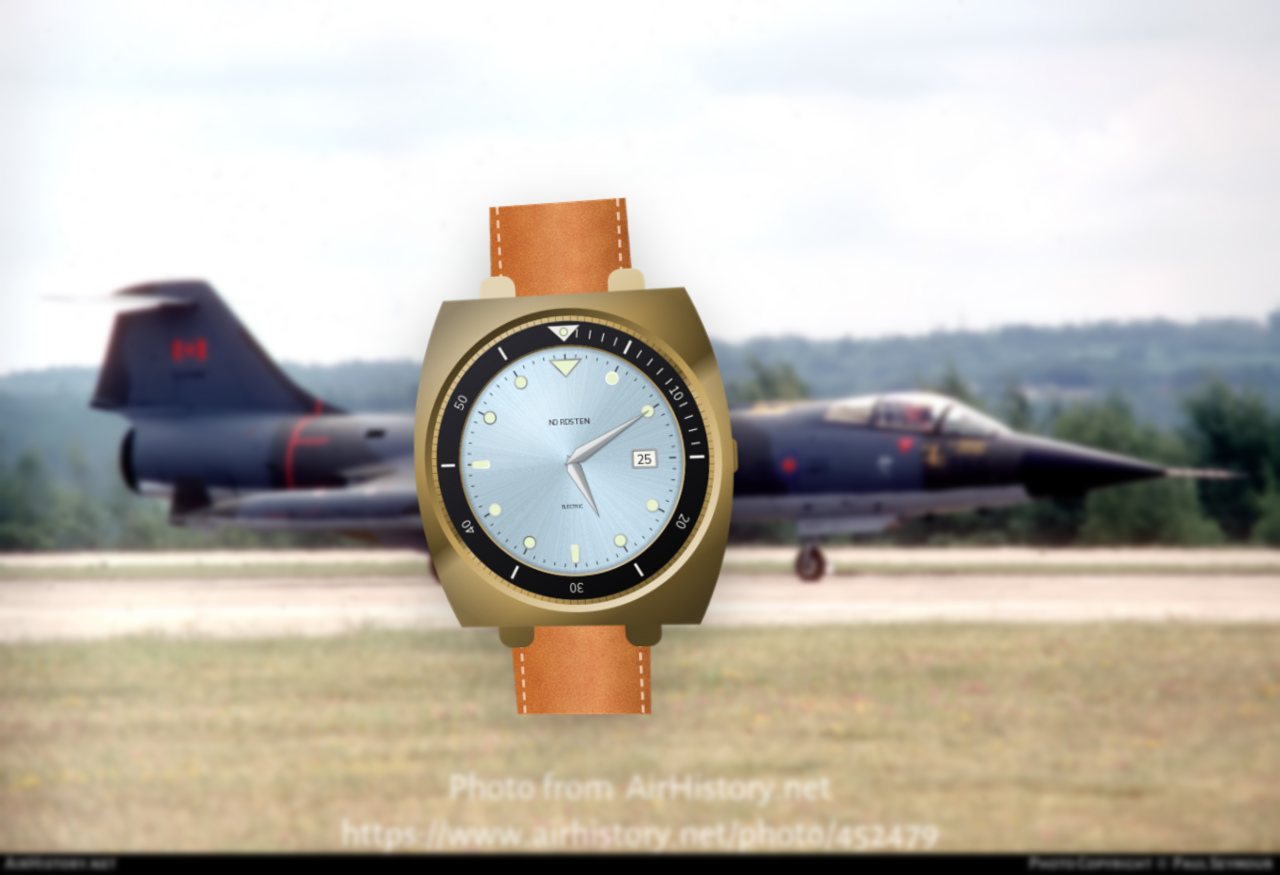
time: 5:10
